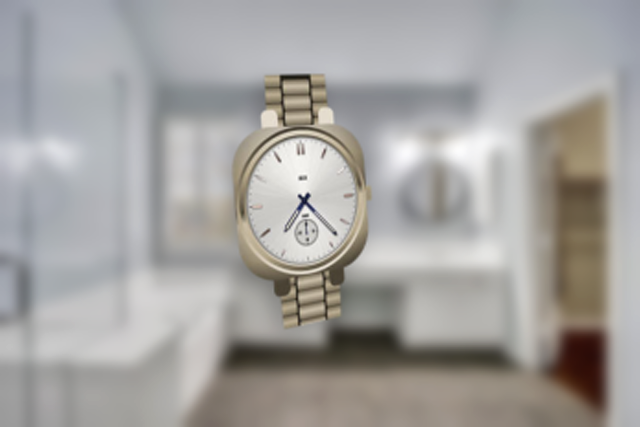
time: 7:23
